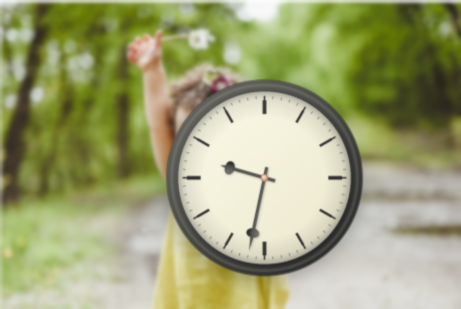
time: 9:32
